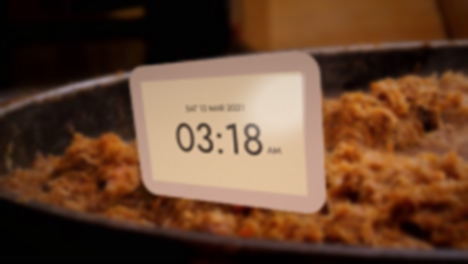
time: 3:18
